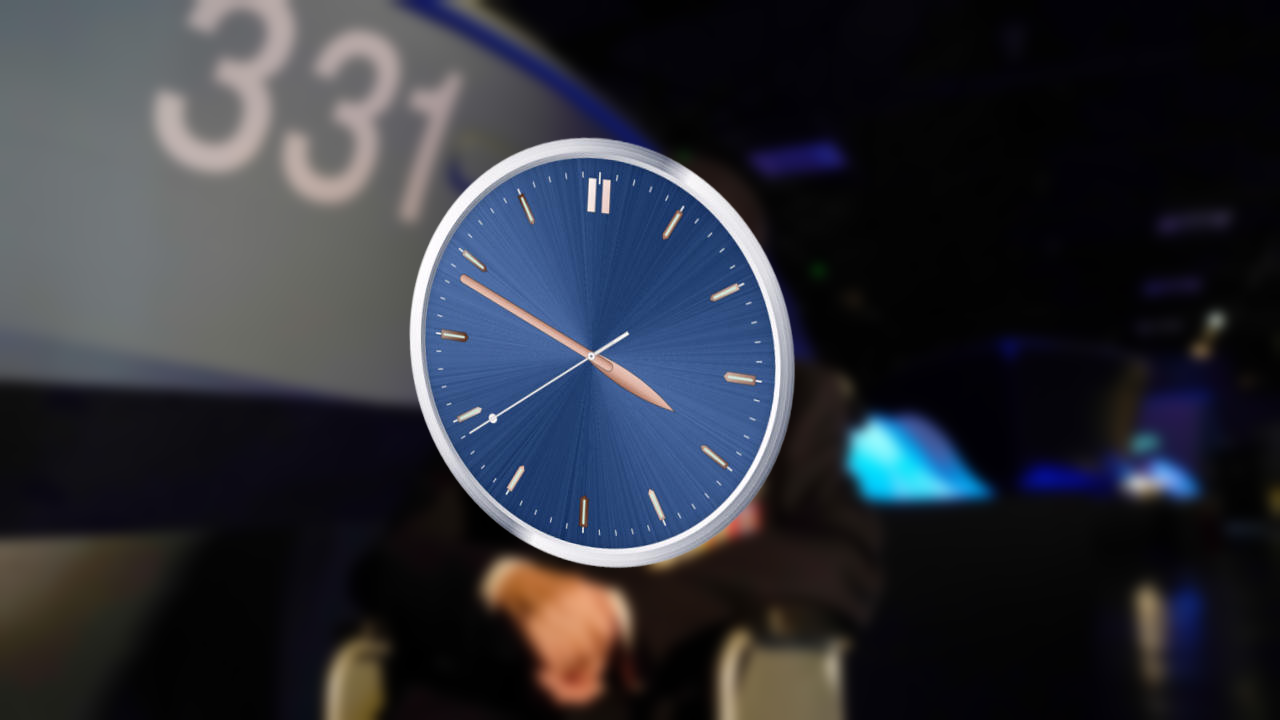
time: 3:48:39
